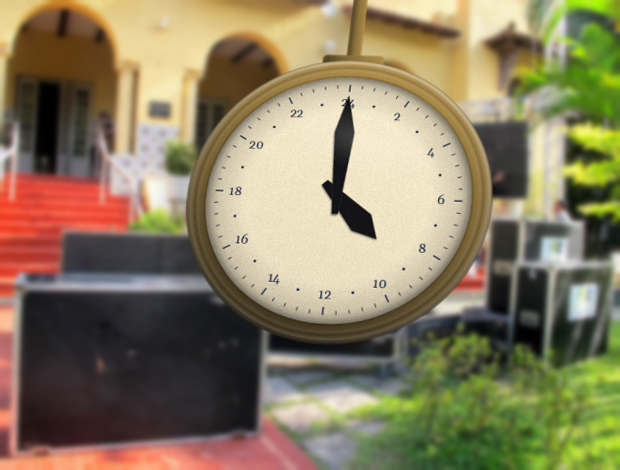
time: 9:00
